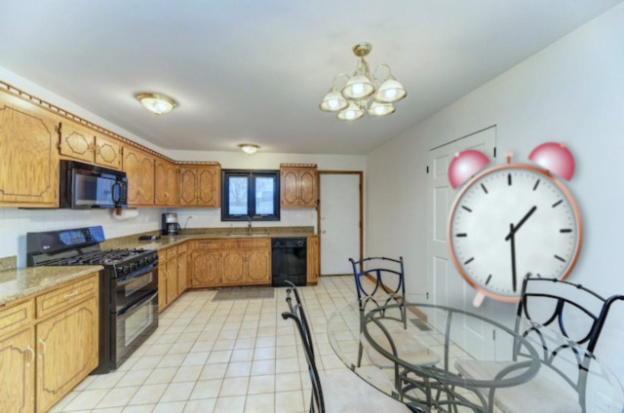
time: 1:30
